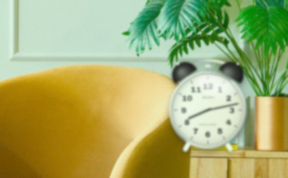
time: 8:13
